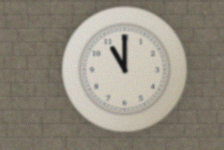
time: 11:00
